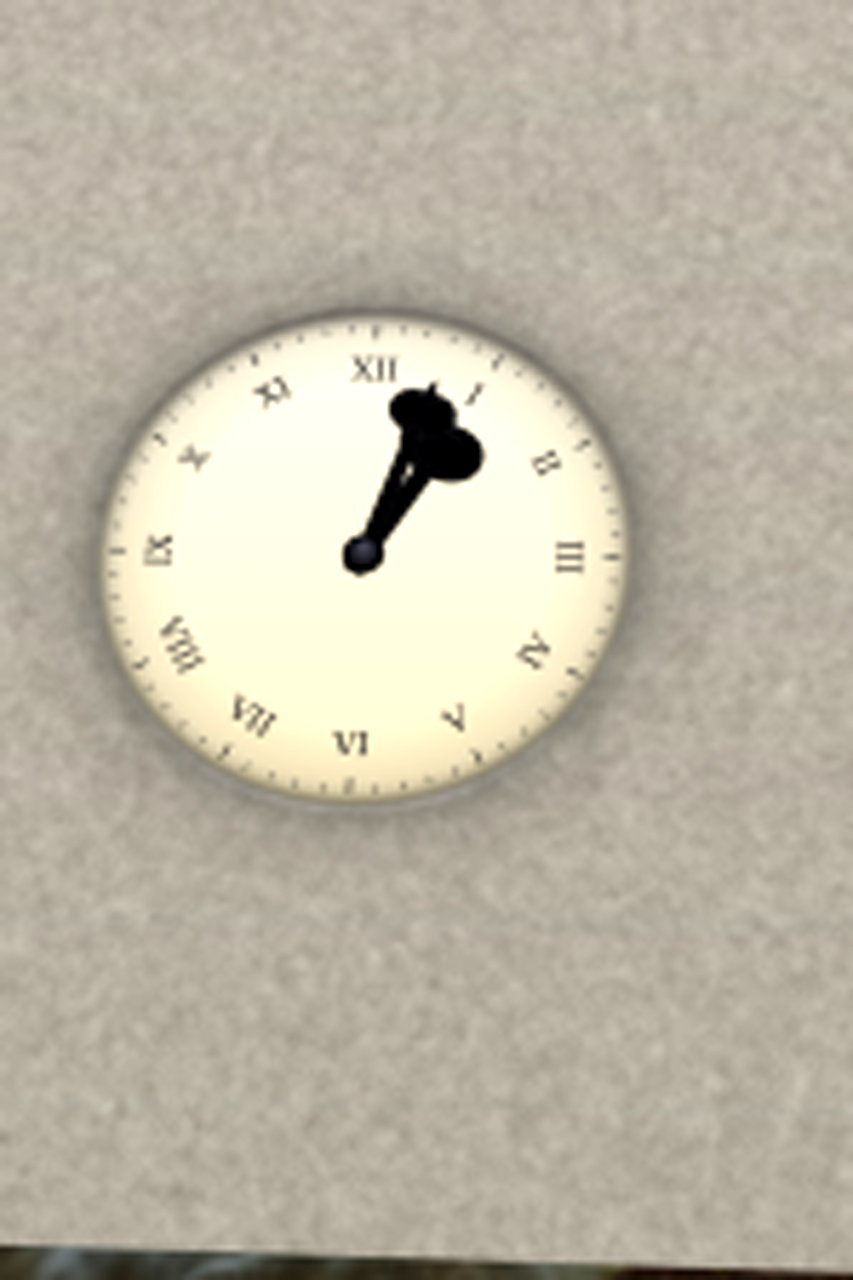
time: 1:03
